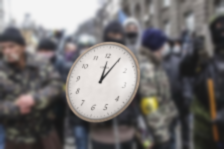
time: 12:05
